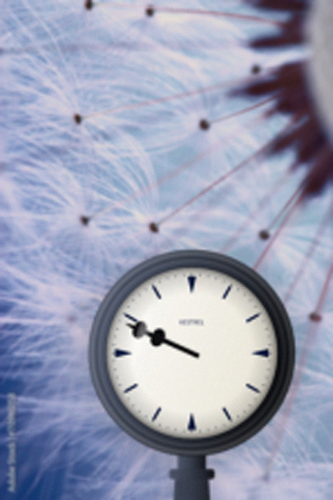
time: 9:49
